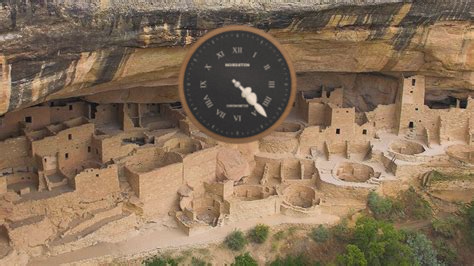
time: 4:23
